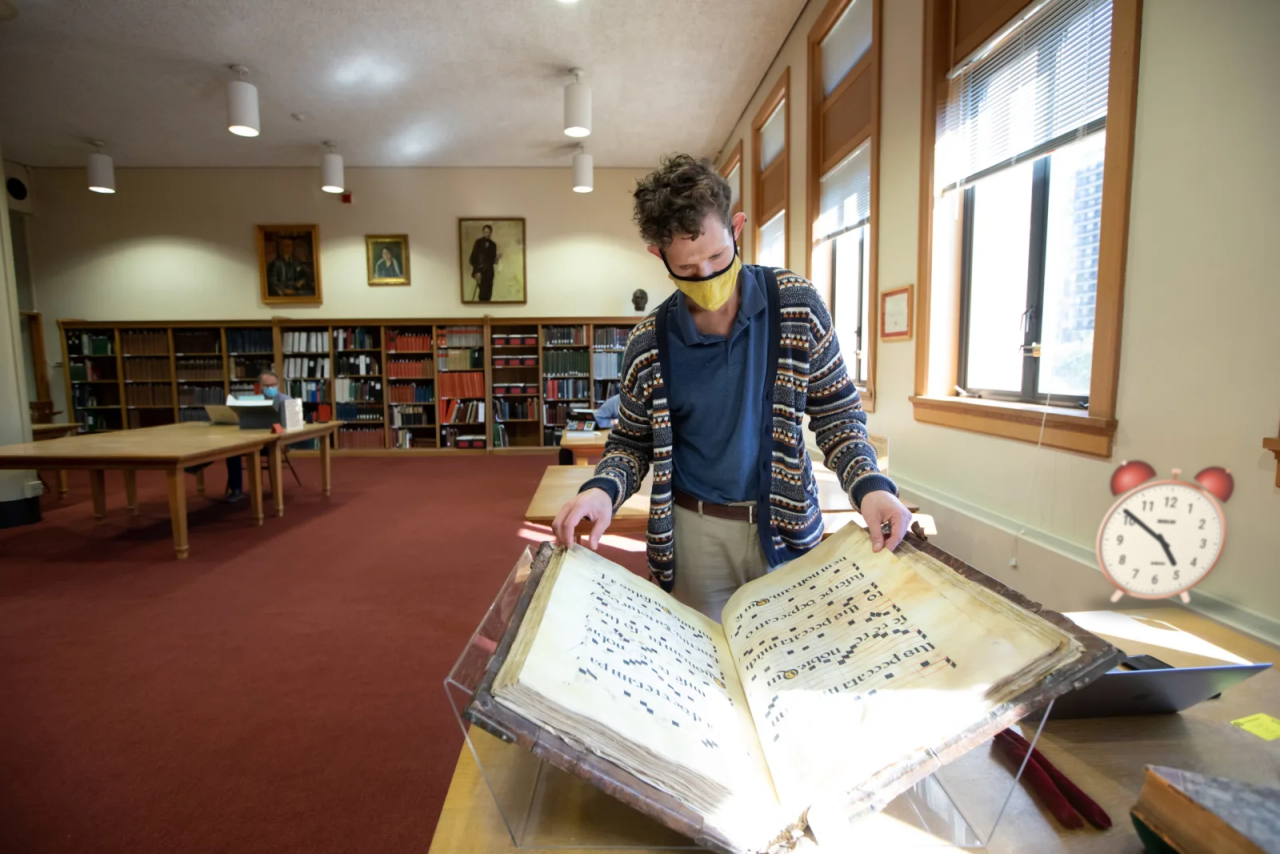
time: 4:51
